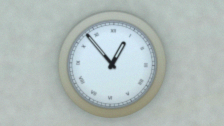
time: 12:53
